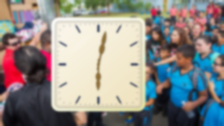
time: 6:02
